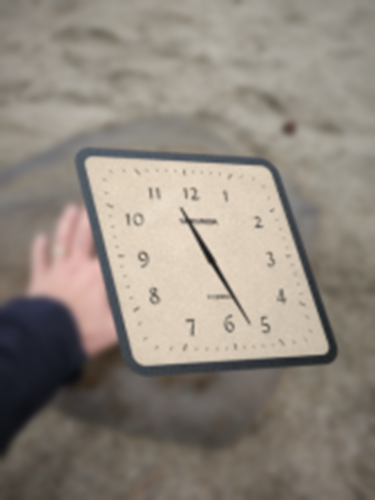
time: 11:27
